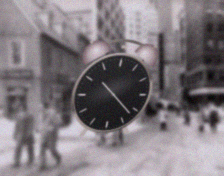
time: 10:22
